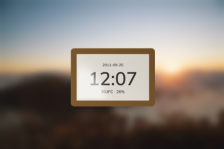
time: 12:07
